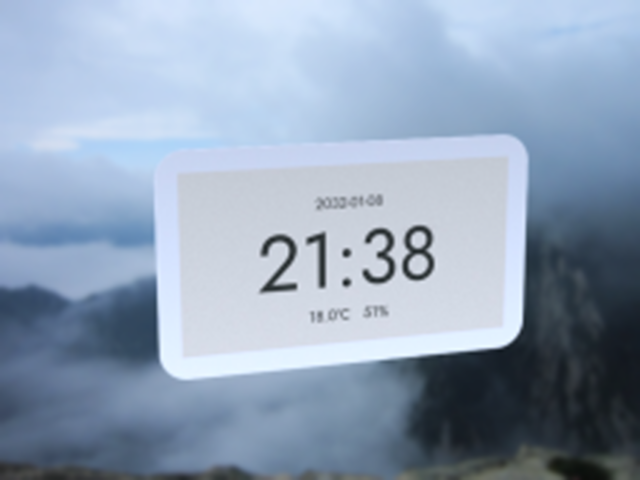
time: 21:38
